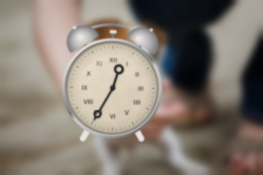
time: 12:35
